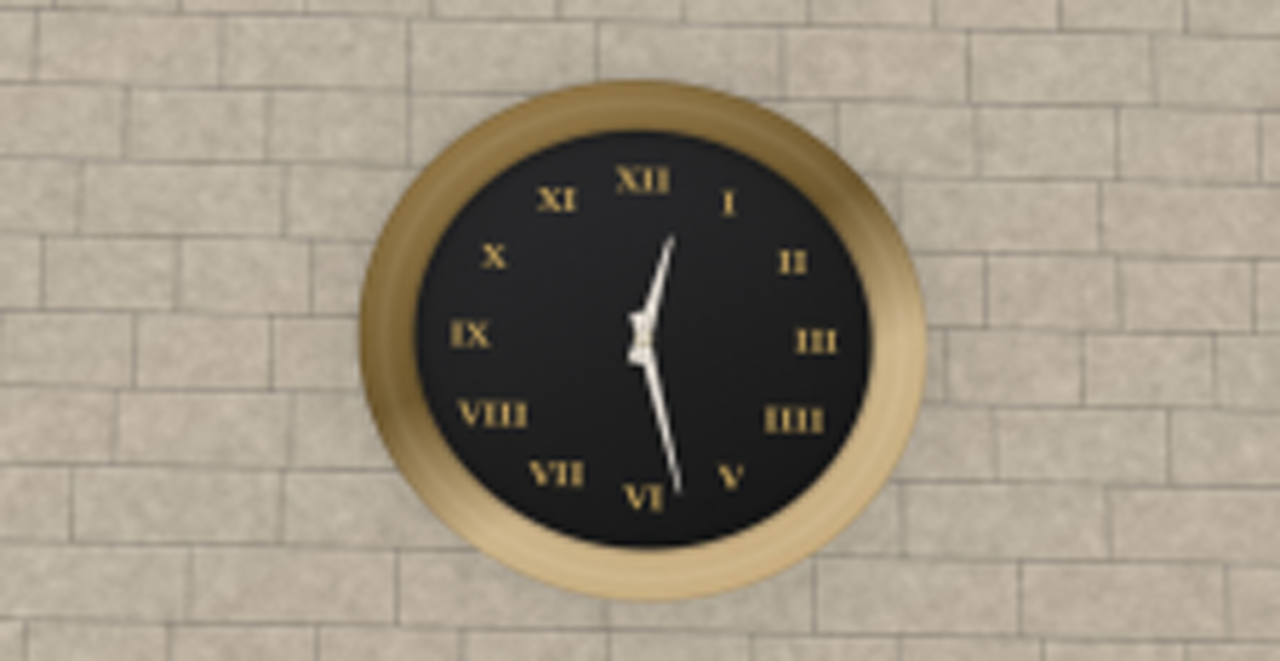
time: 12:28
